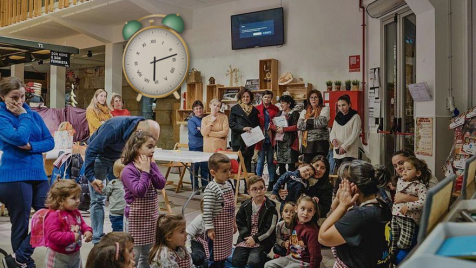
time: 6:13
